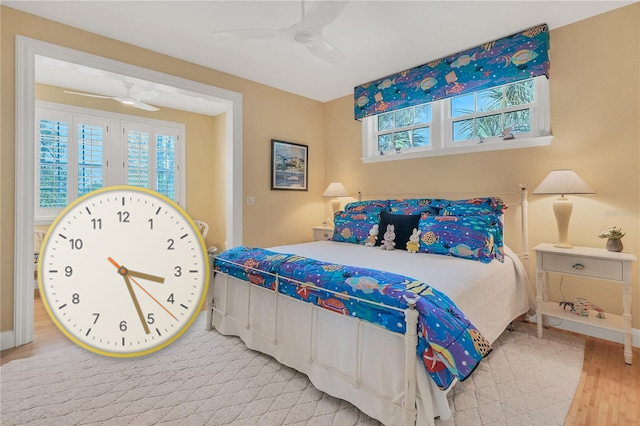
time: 3:26:22
